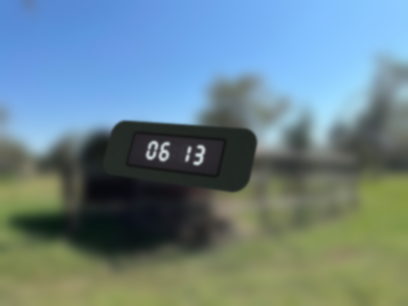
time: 6:13
